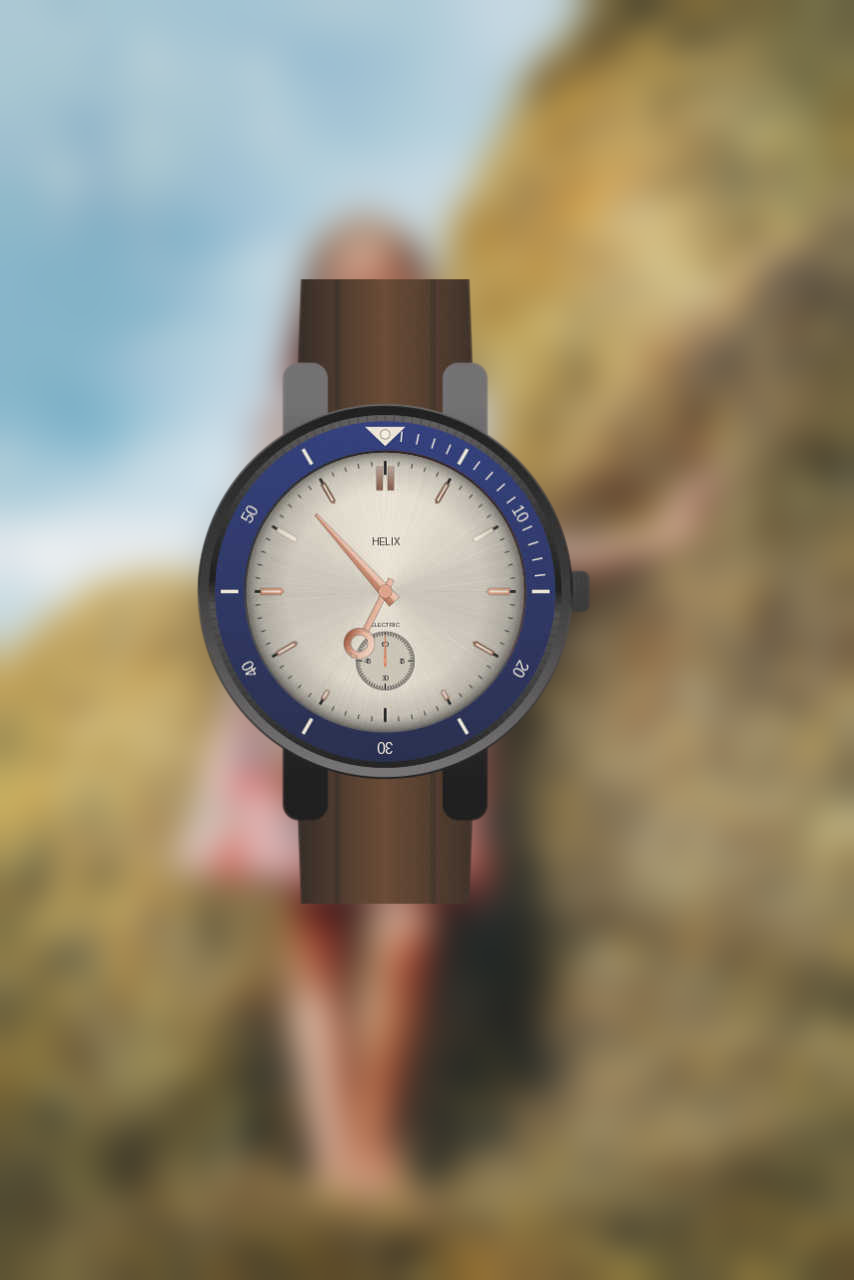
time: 6:53
